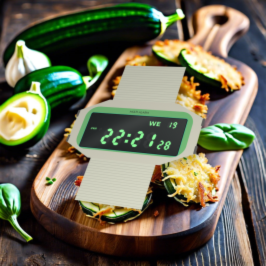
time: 22:21:28
